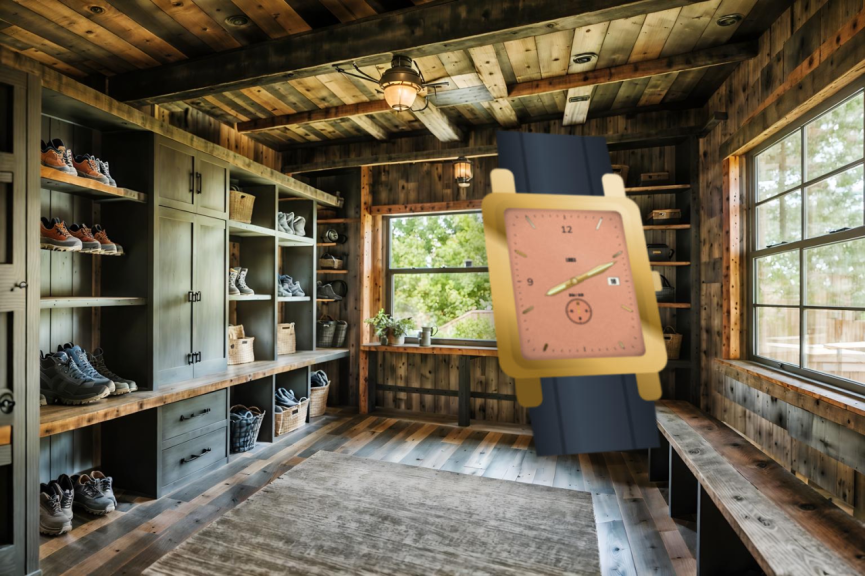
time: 8:11
